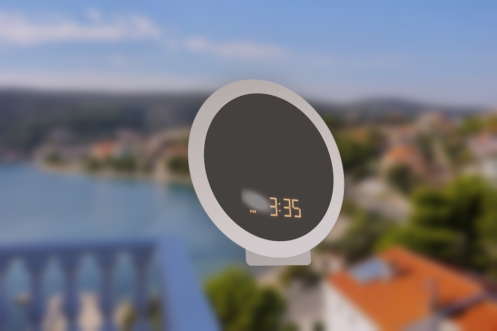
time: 3:35
